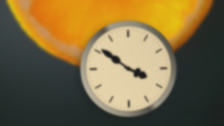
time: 3:51
